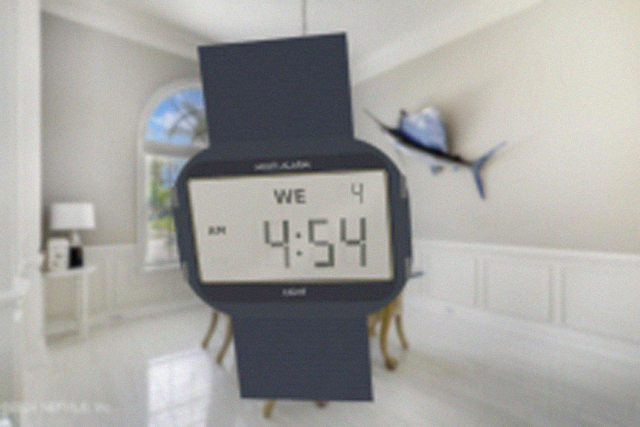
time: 4:54
